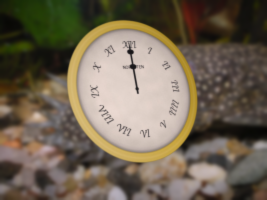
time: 12:00
